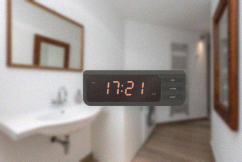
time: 17:21
